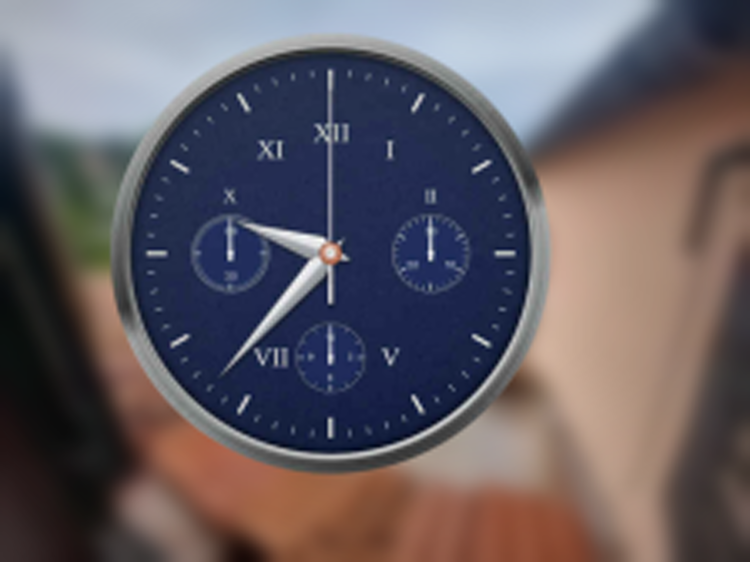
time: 9:37
